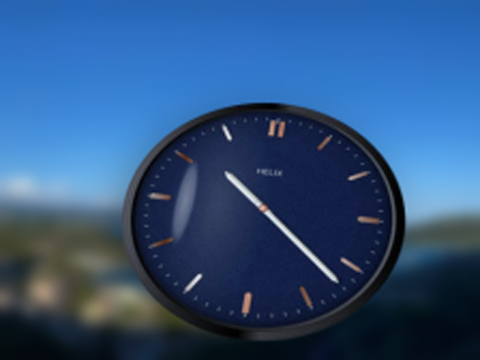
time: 10:22
